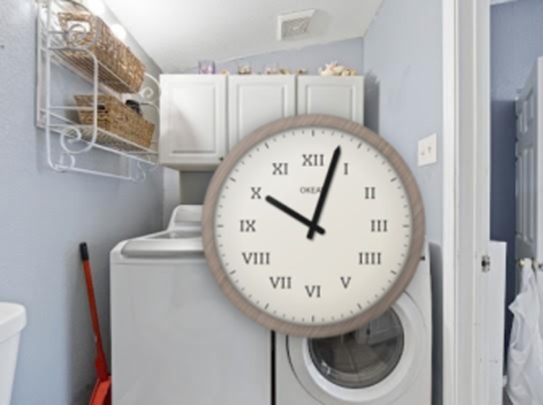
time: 10:03
